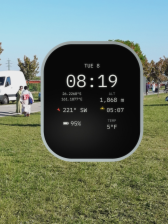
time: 8:19
